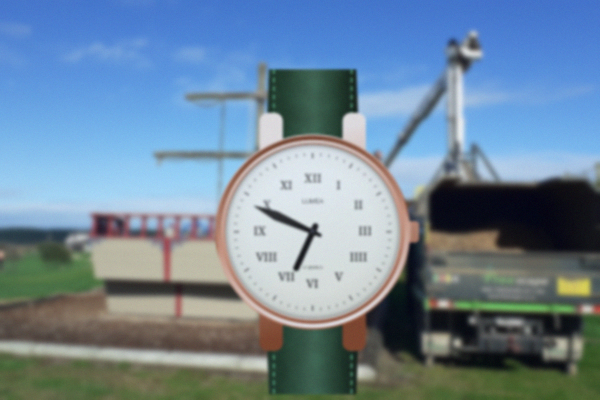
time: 6:49
